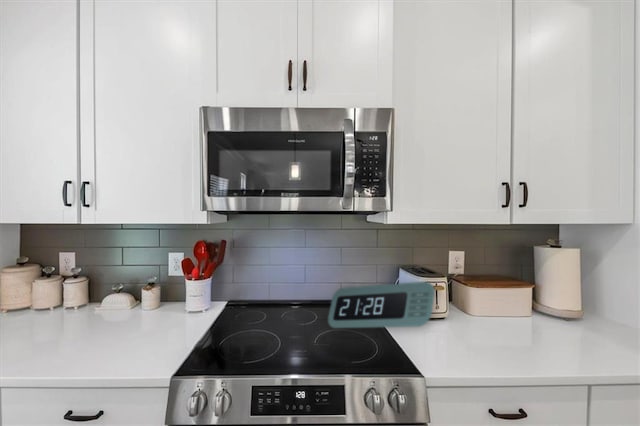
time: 21:28
